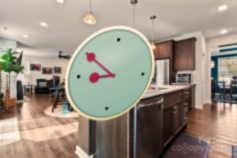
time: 8:51
